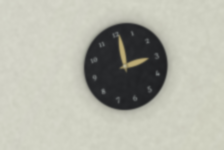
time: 3:01
